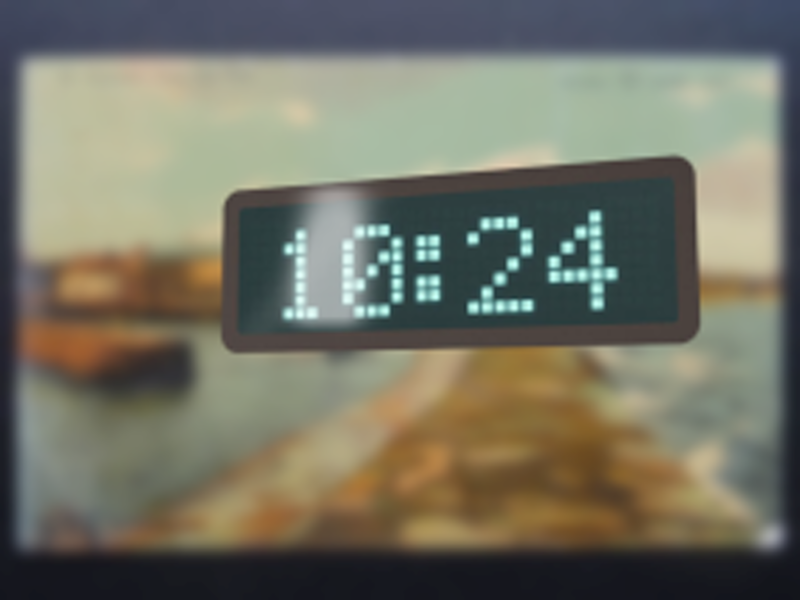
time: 10:24
